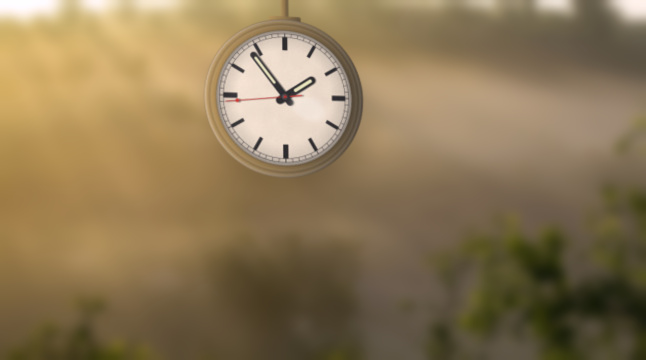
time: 1:53:44
